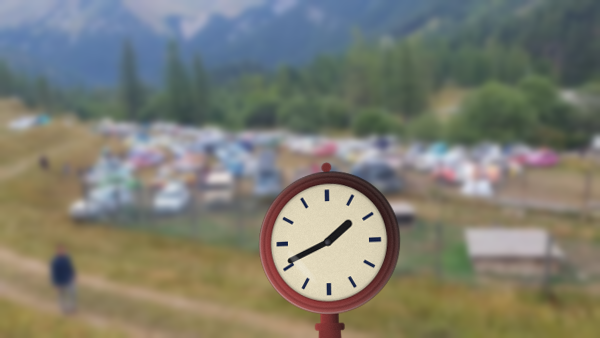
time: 1:41
